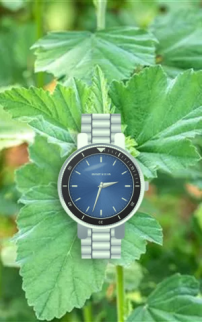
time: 2:33
